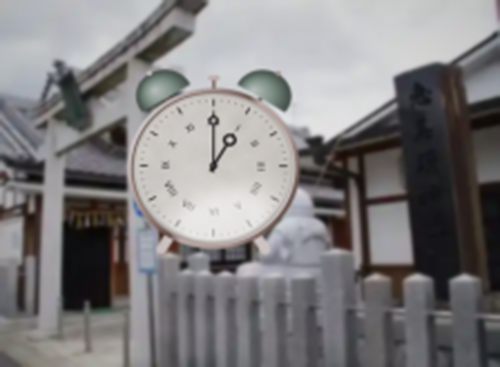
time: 1:00
